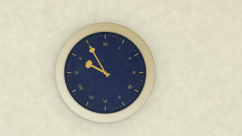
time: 9:55
